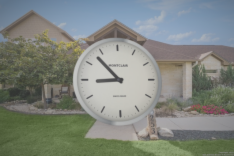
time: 8:53
